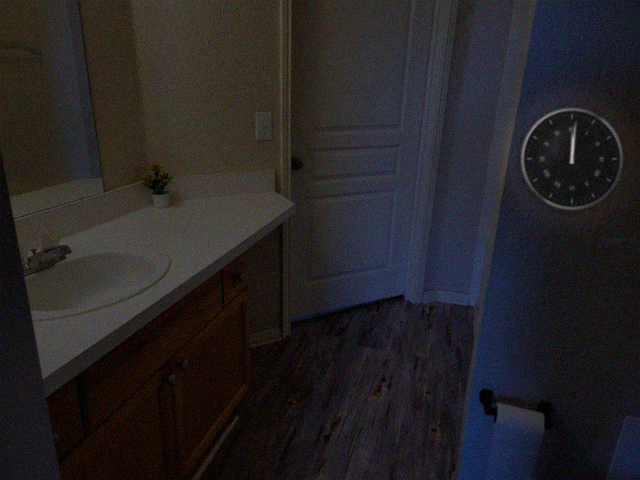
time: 12:01
